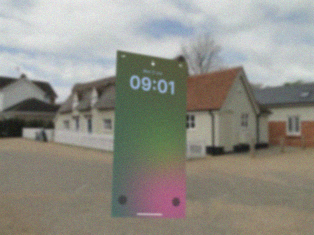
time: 9:01
